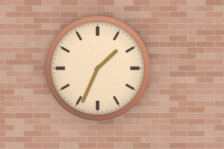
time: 1:34
